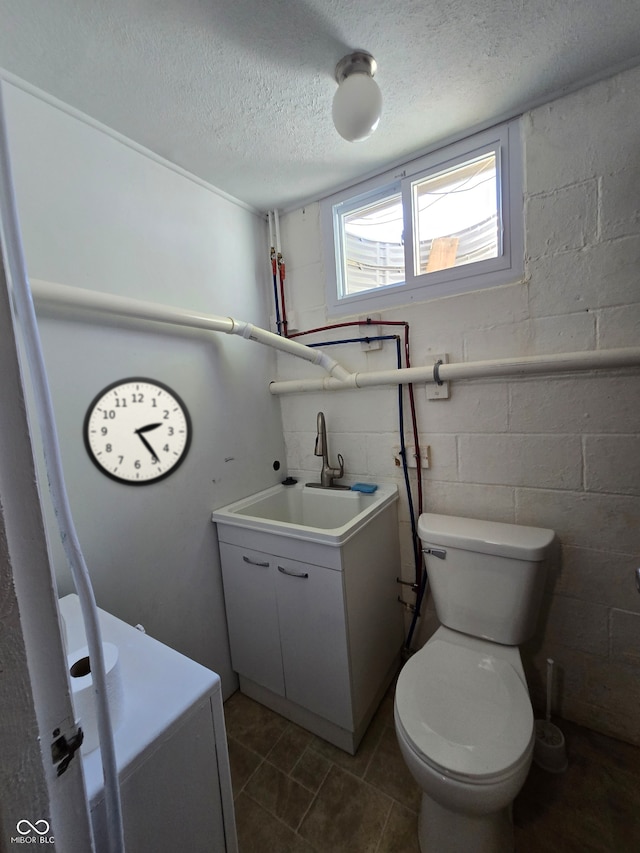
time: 2:24
